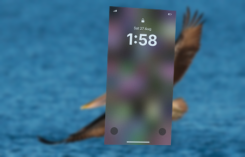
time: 1:58
